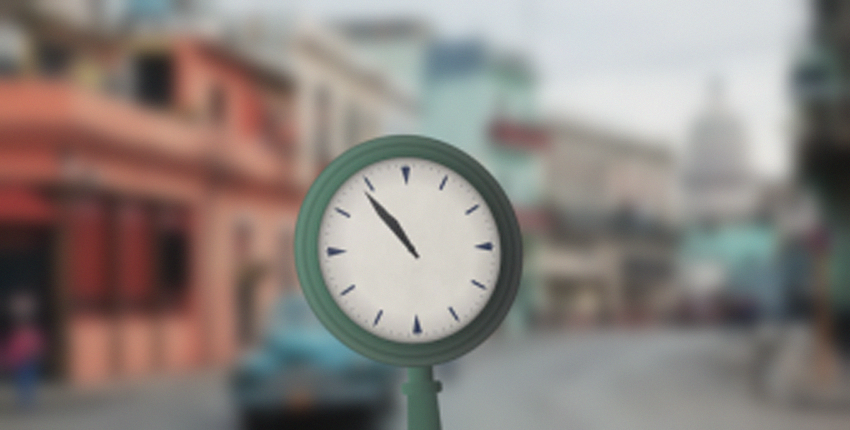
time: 10:54
